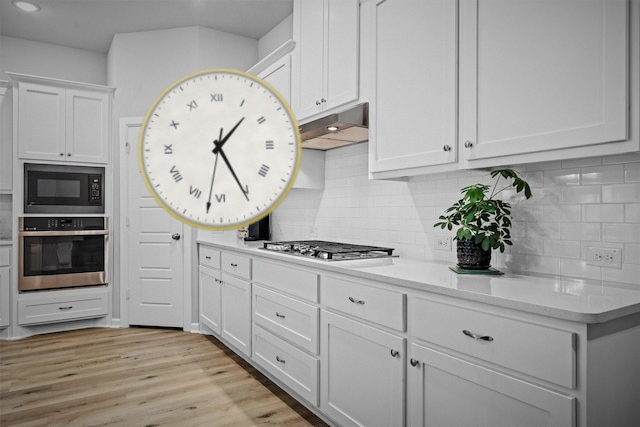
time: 1:25:32
